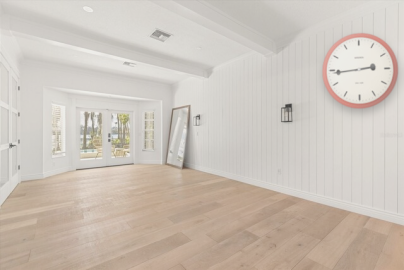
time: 2:44
